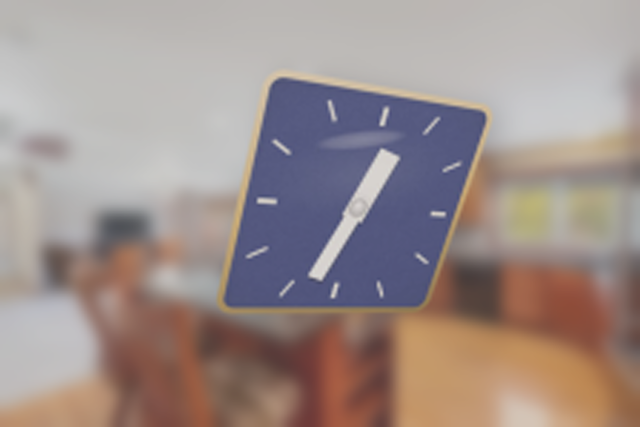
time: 12:33
